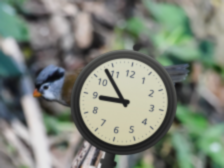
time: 8:53
